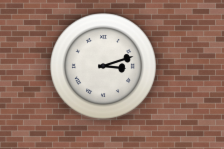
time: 3:12
